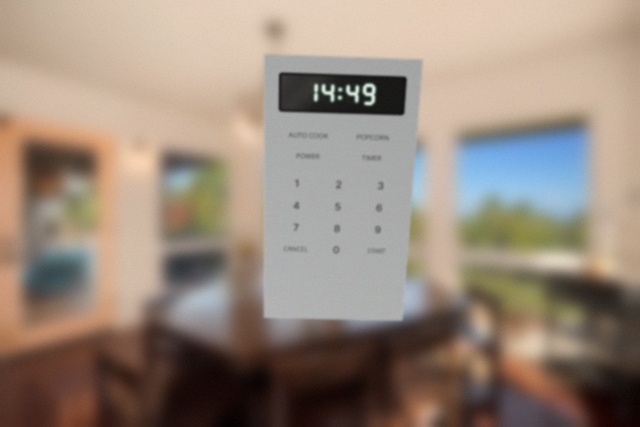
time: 14:49
